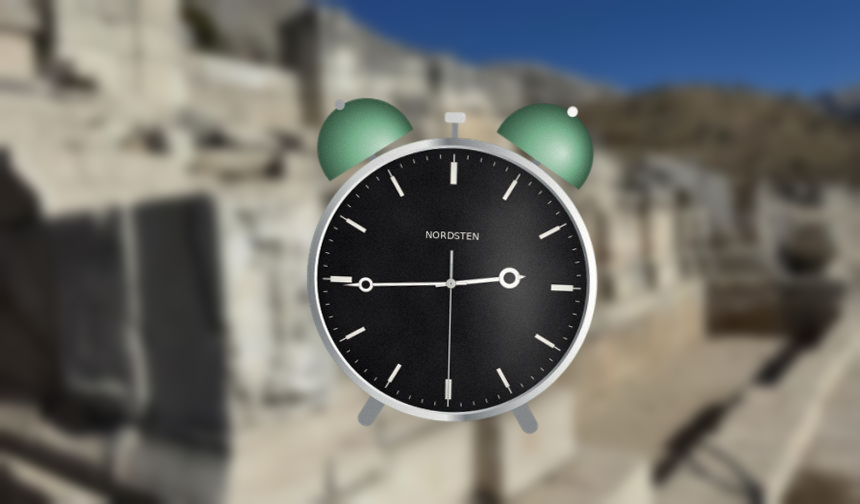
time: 2:44:30
